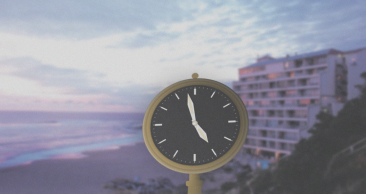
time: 4:58
